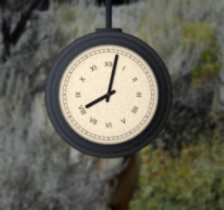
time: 8:02
